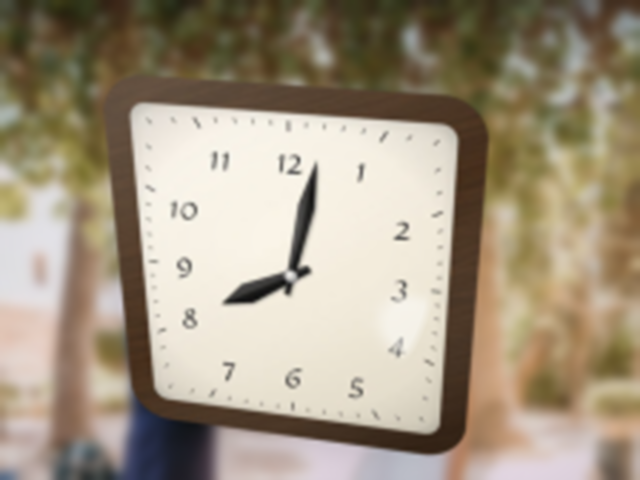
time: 8:02
